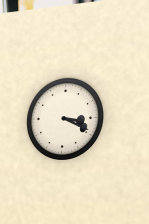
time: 3:19
